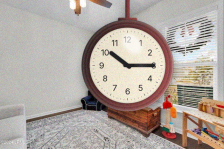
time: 10:15
